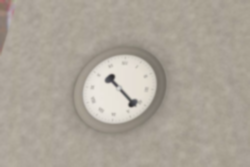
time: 10:22
